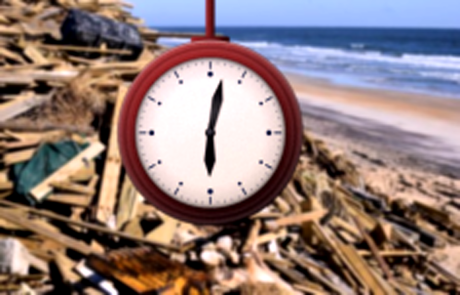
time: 6:02
